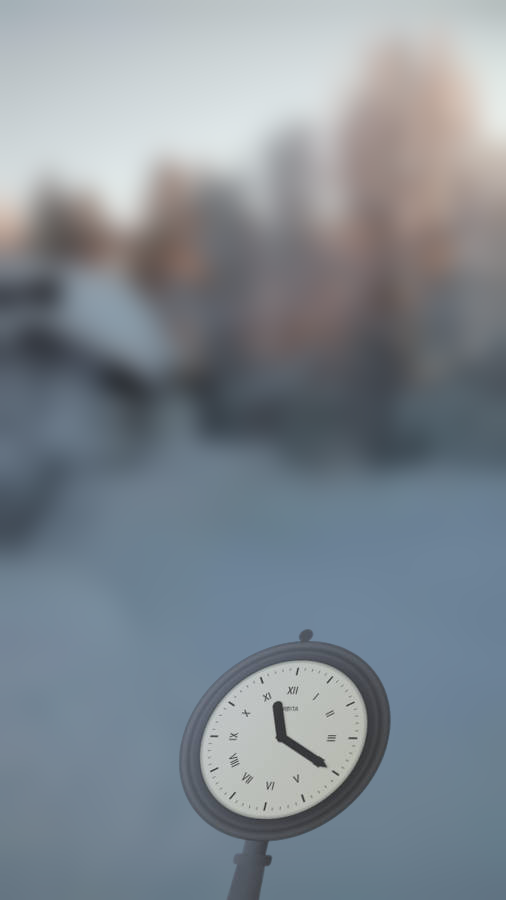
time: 11:20
